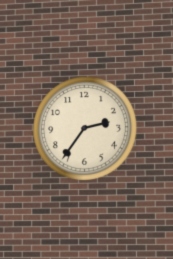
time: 2:36
